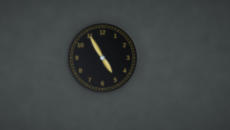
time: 4:55
